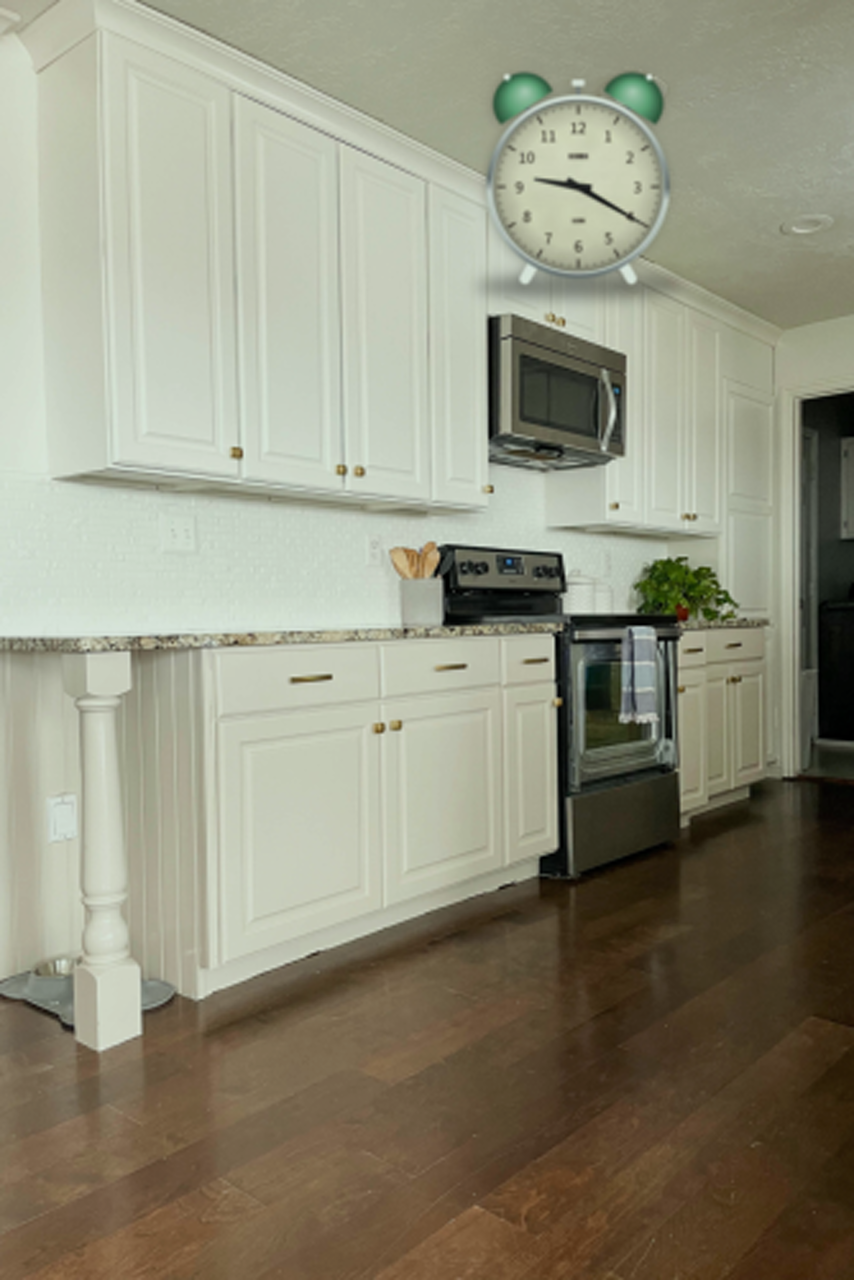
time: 9:20
